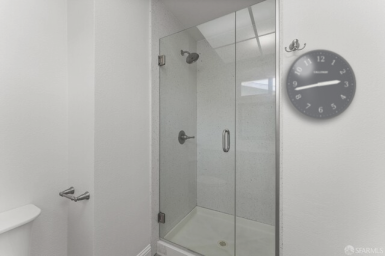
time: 2:43
